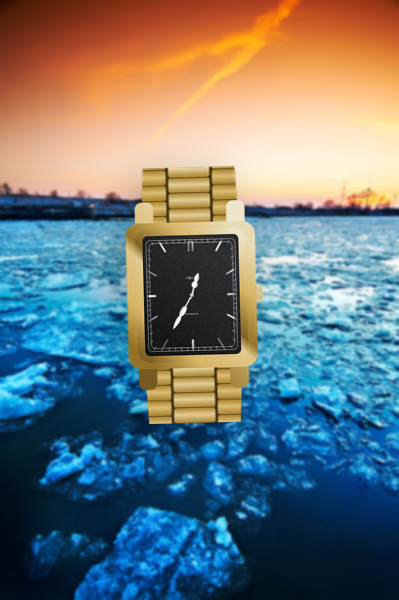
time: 12:35
